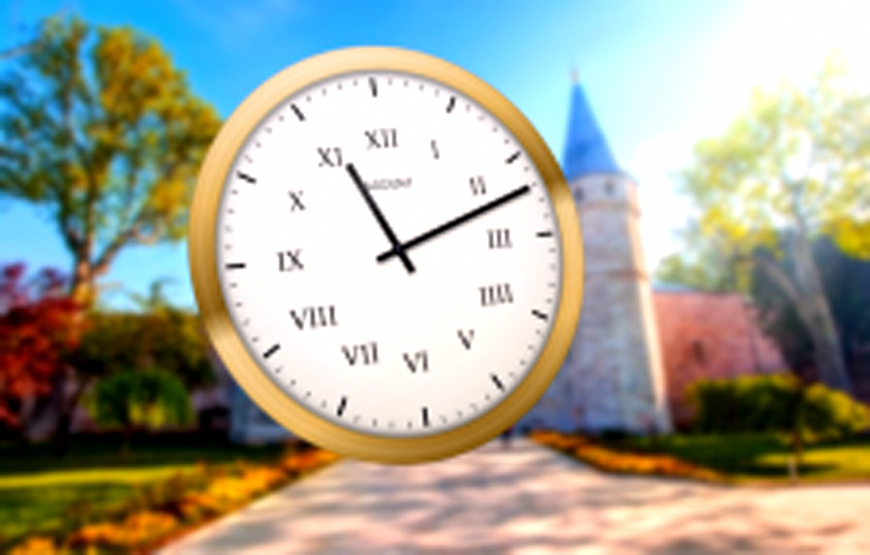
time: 11:12
